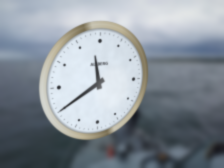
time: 11:40
